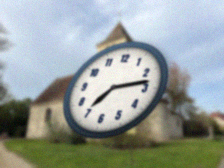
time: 7:13
